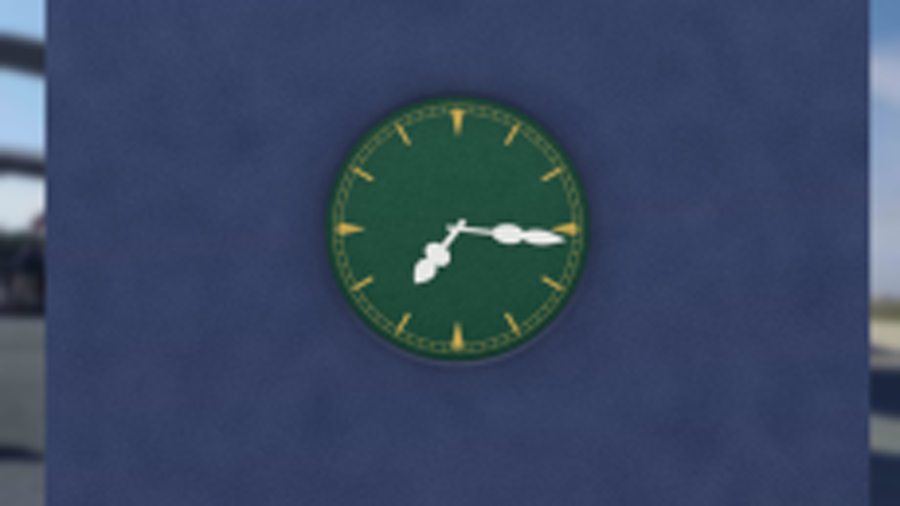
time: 7:16
